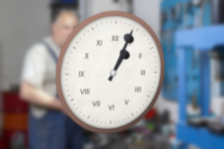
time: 1:04
